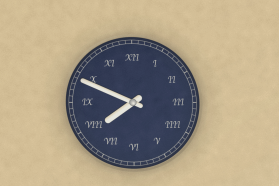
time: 7:49
